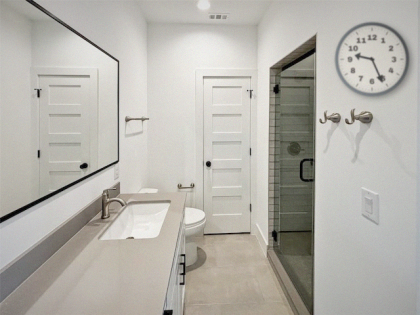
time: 9:26
